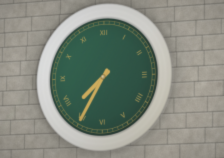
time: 7:35
